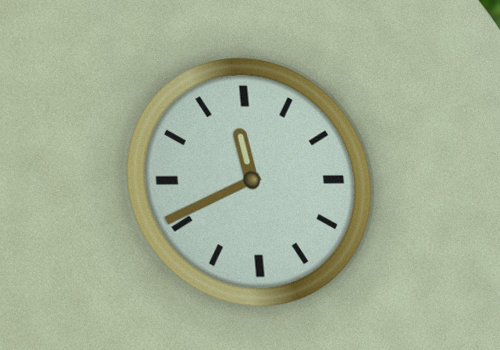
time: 11:41
